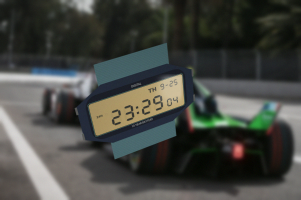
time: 23:29:04
